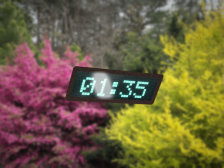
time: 1:35
